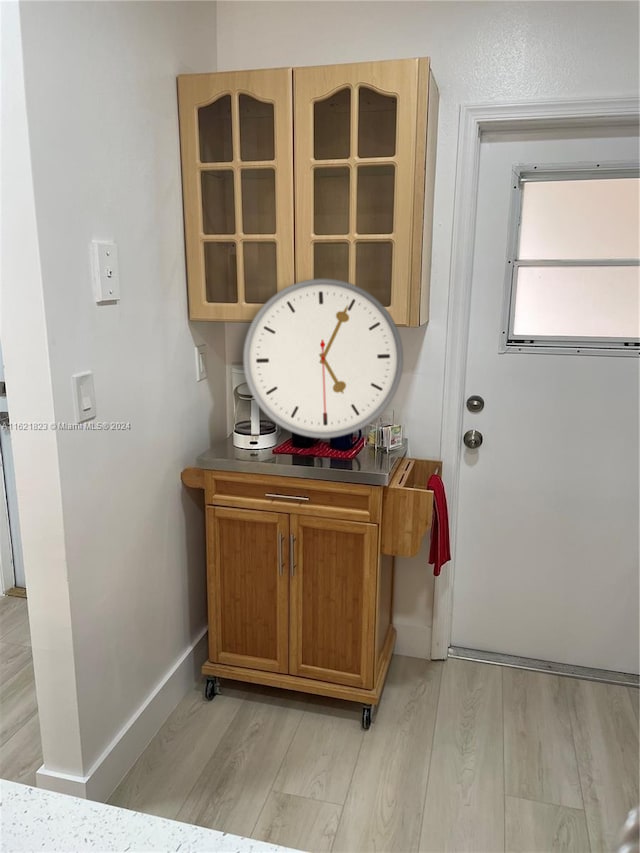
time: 5:04:30
